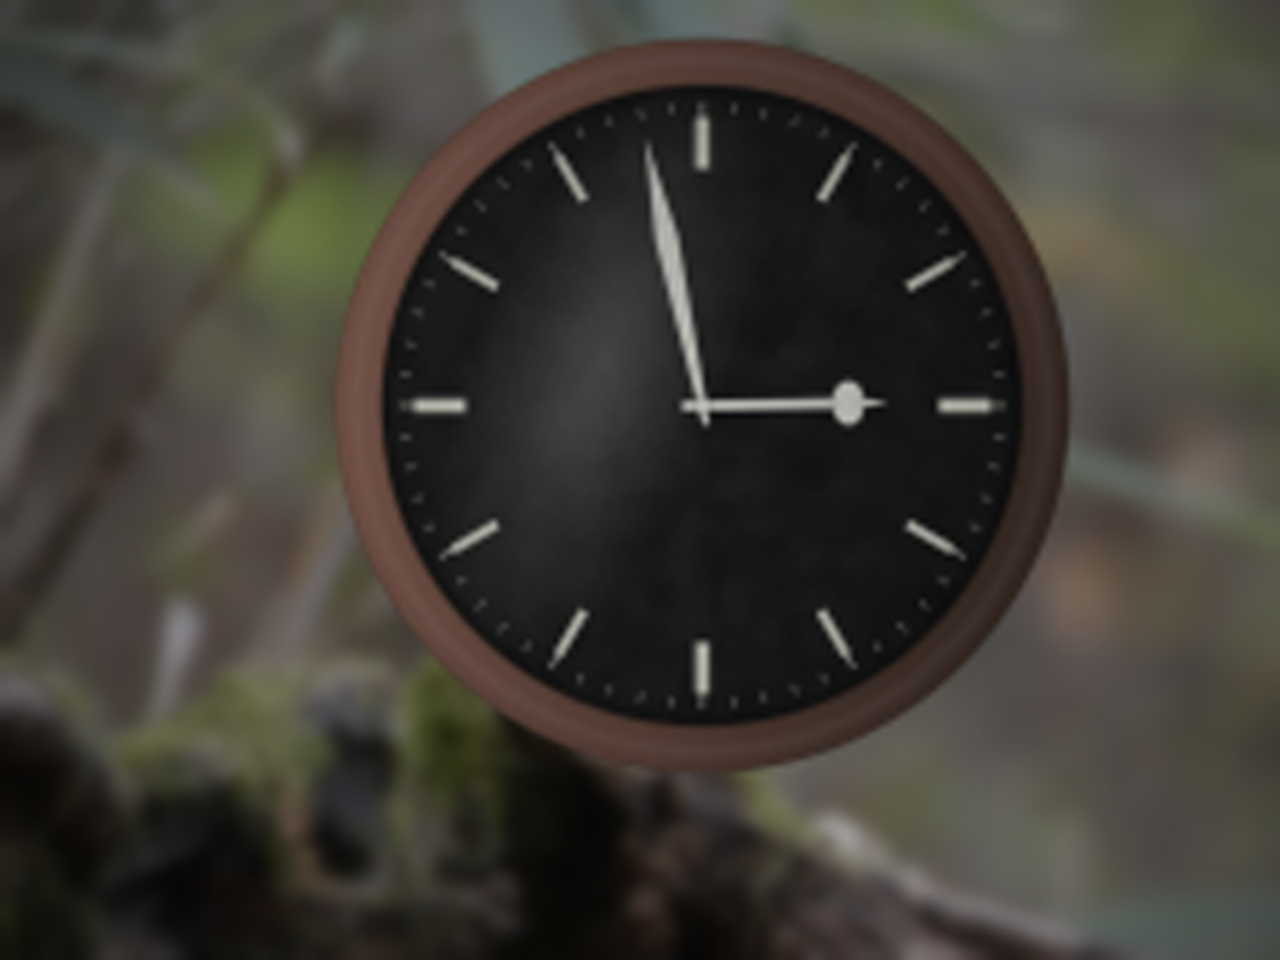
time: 2:58
